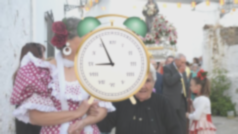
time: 8:56
